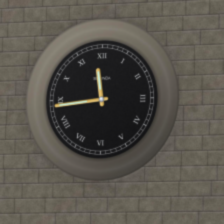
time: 11:44
